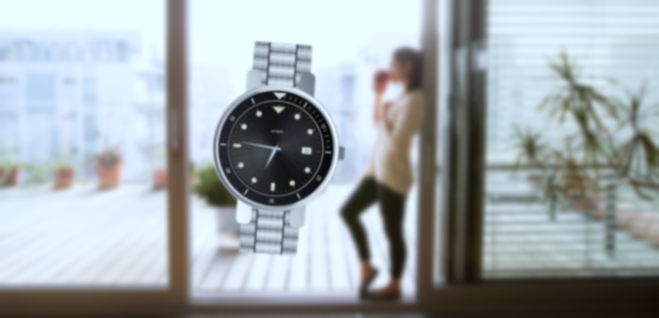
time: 6:46
